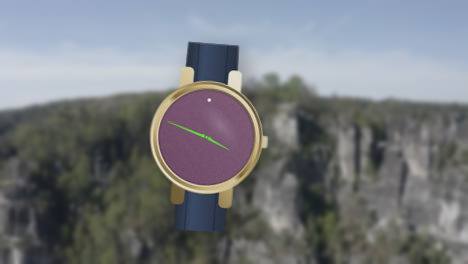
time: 3:48
